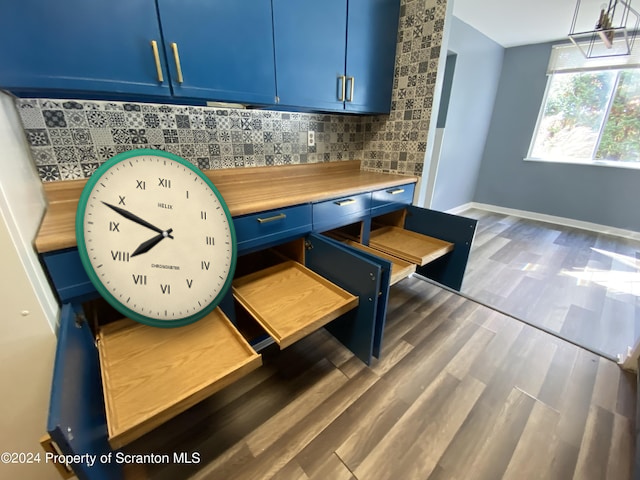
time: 7:48
